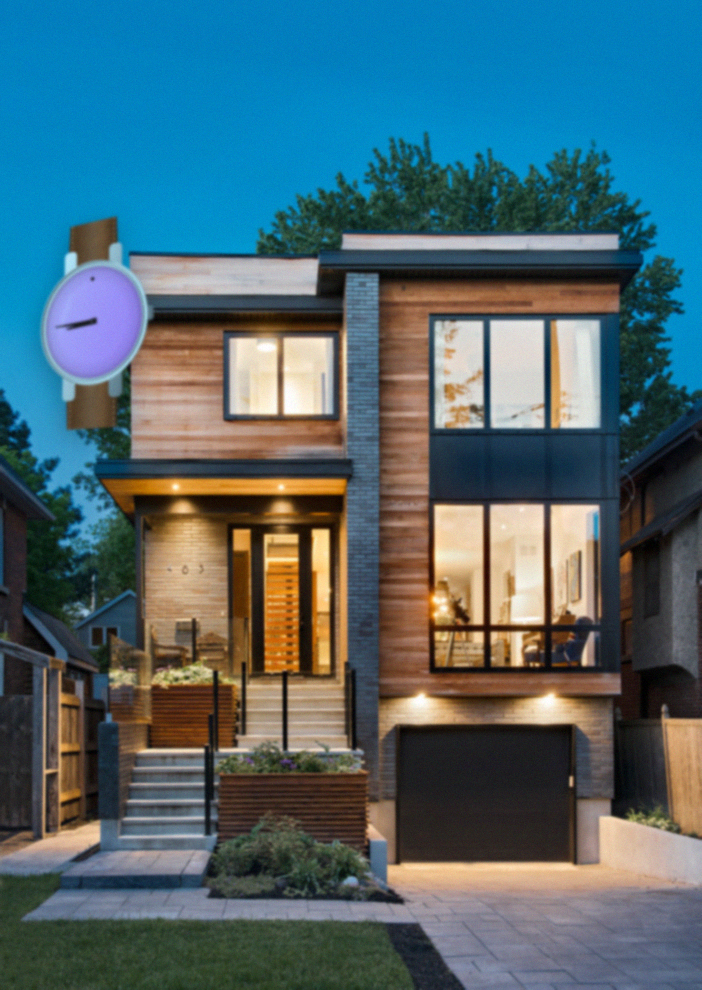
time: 8:45
